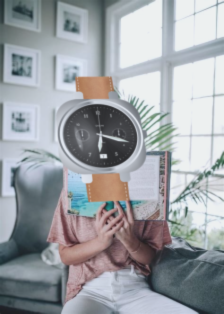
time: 6:18
